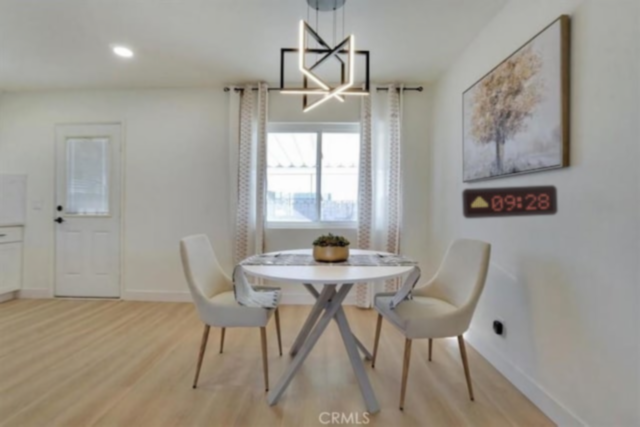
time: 9:28
